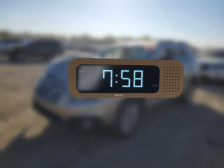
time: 7:58
